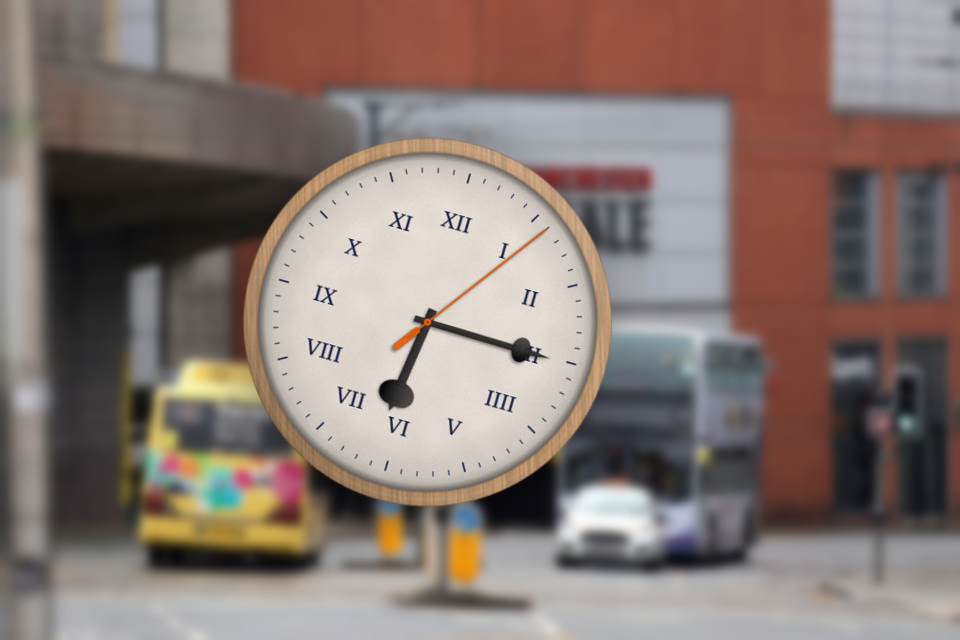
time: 6:15:06
